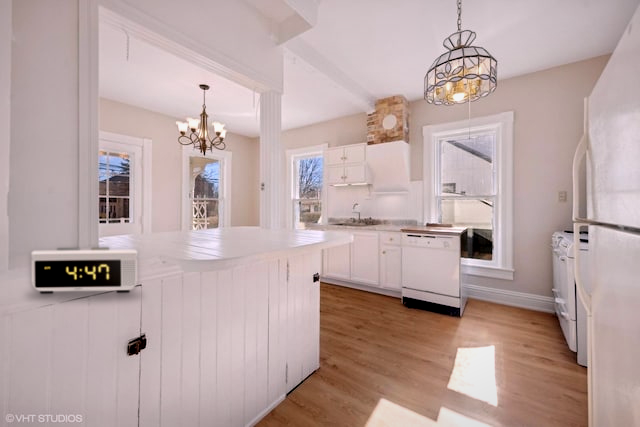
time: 4:47
